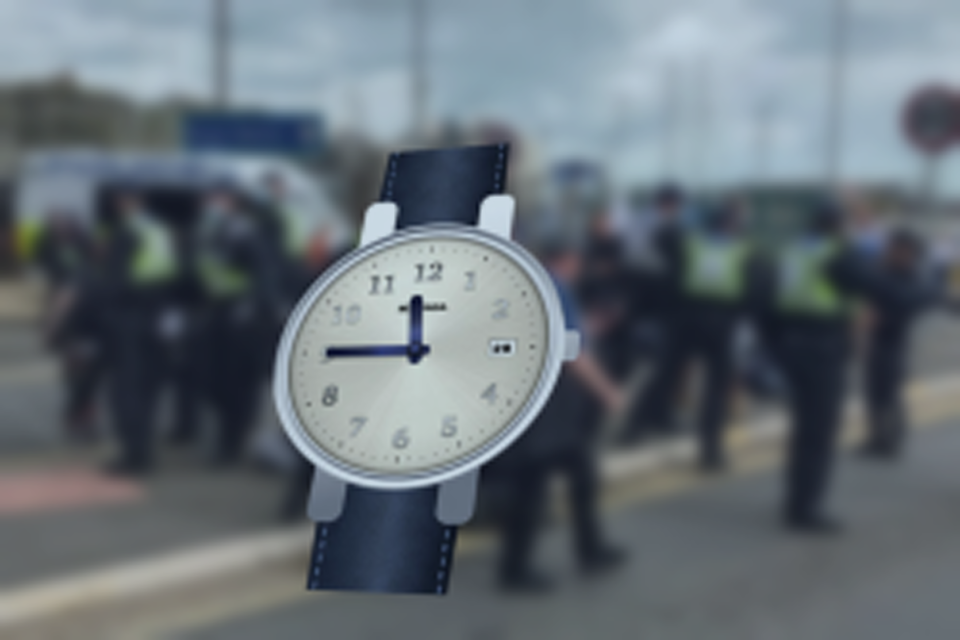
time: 11:45
